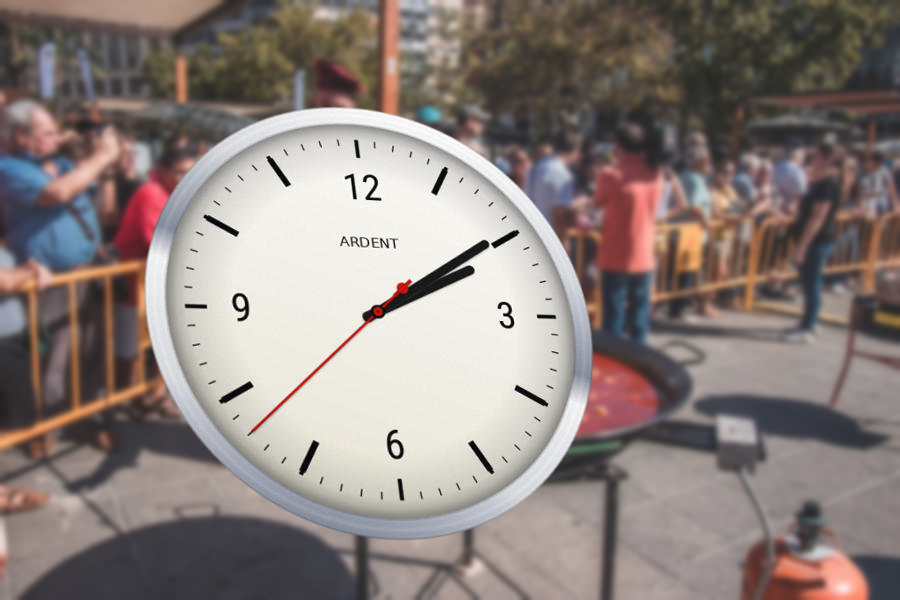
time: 2:09:38
